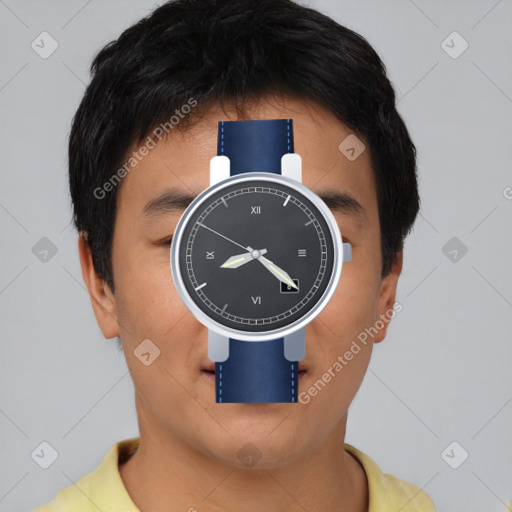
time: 8:21:50
